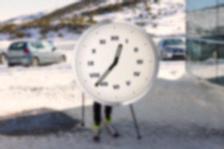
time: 12:37
